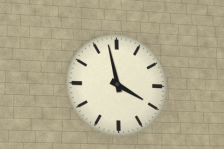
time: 3:58
